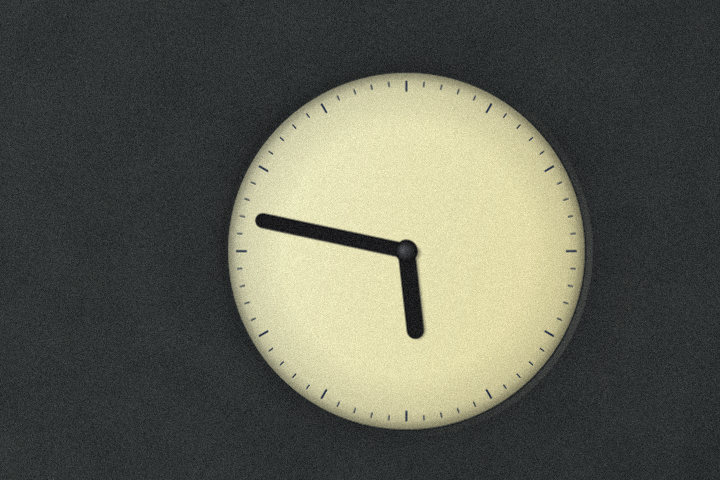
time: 5:47
